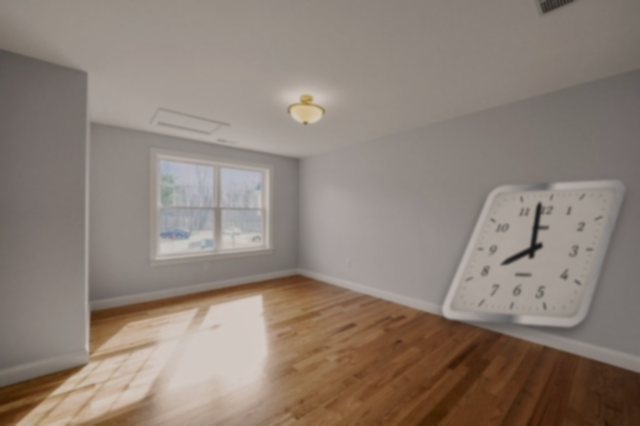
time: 7:58
